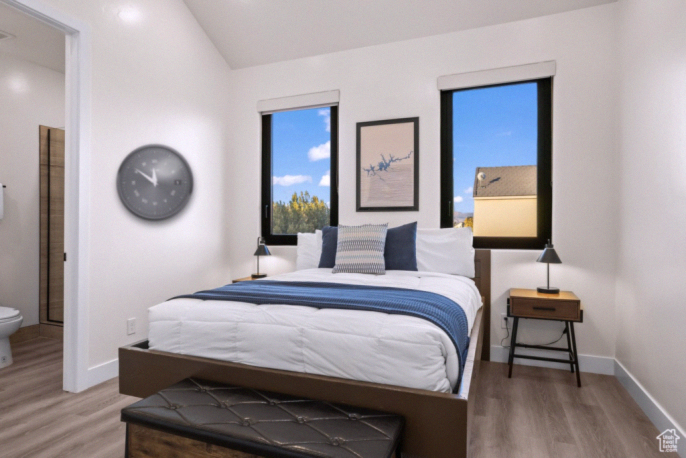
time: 11:51
